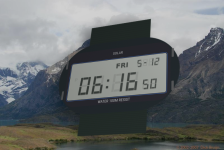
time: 6:16:50
